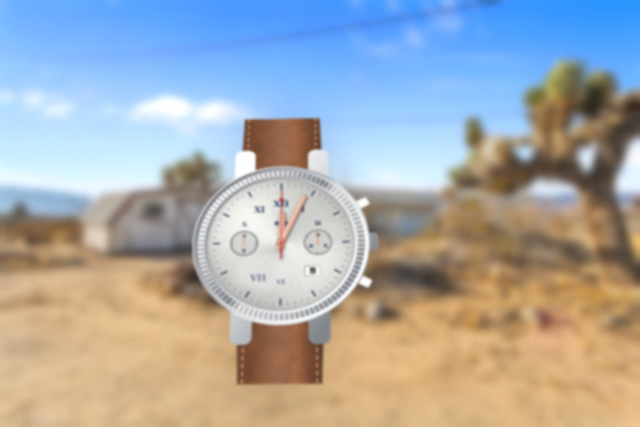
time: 12:04
